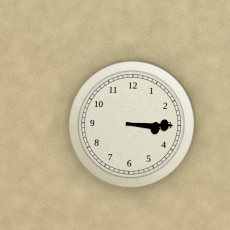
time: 3:15
